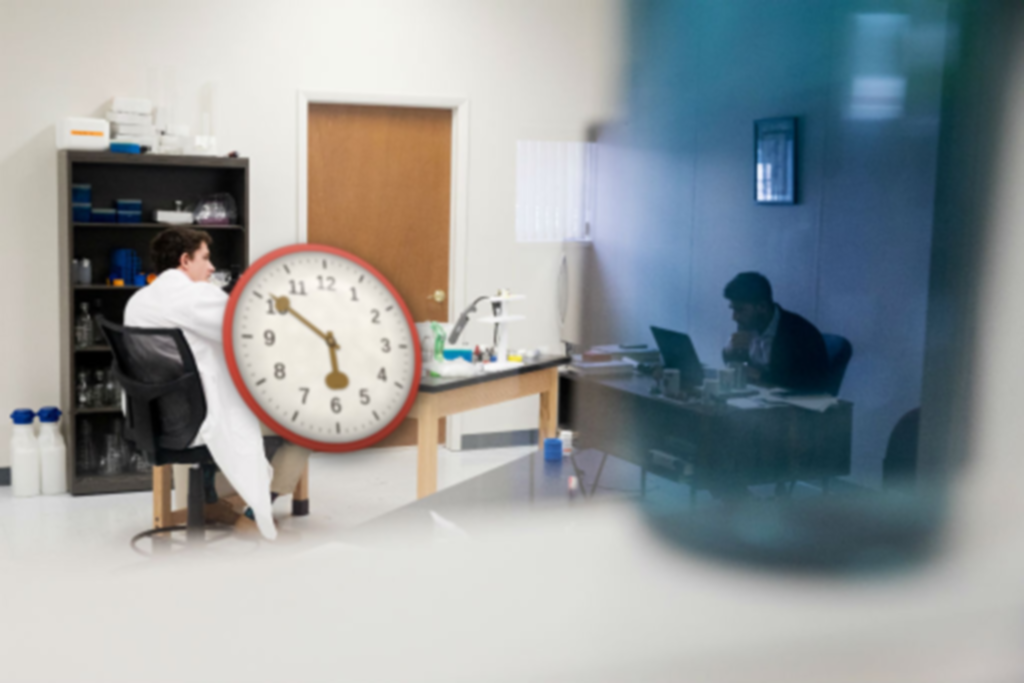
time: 5:51
